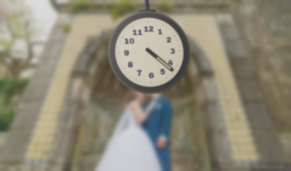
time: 4:22
